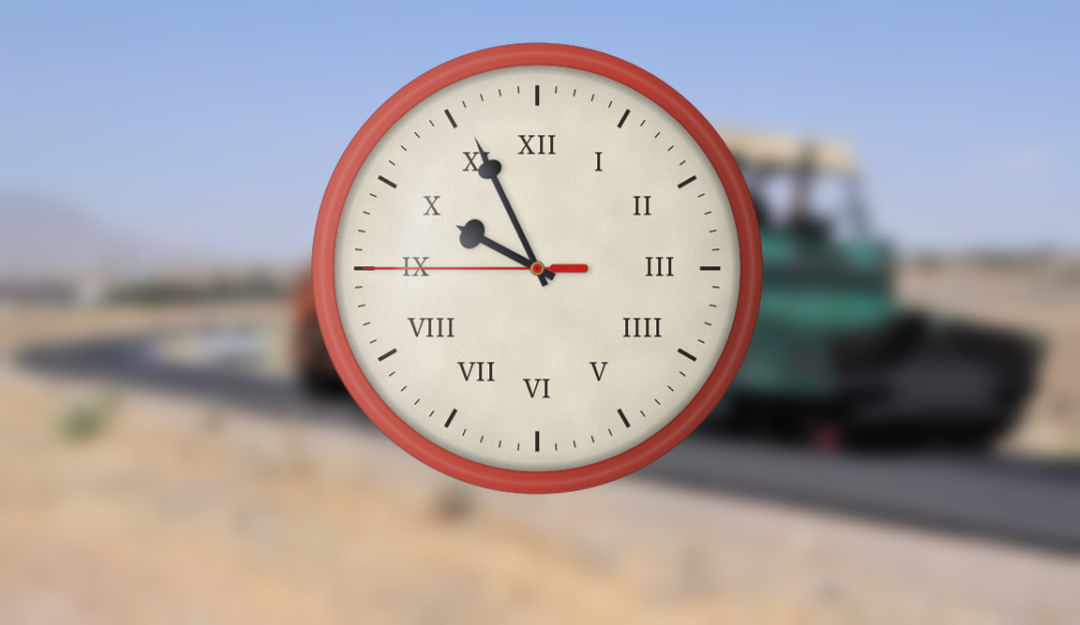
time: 9:55:45
